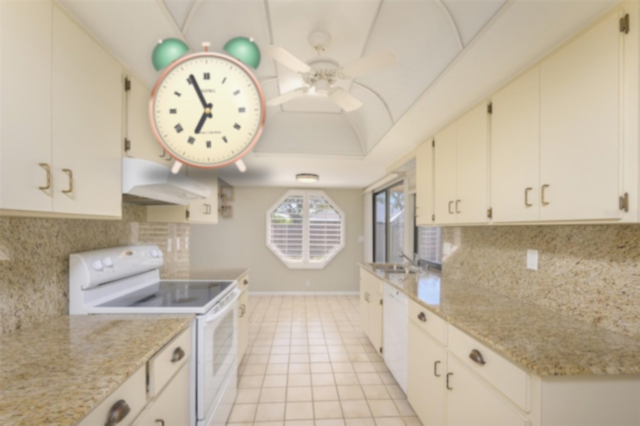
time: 6:56
